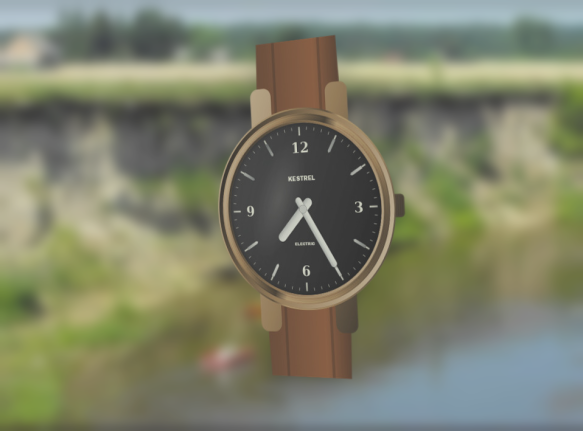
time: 7:25
